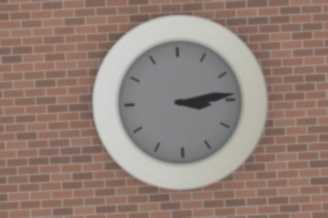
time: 3:14
